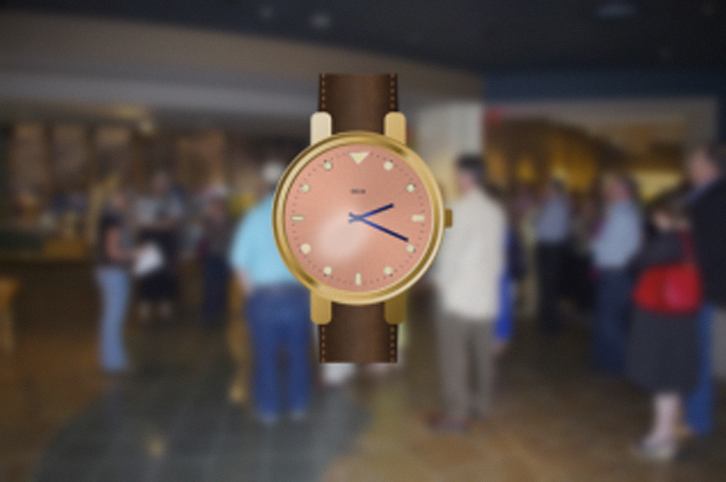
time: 2:19
